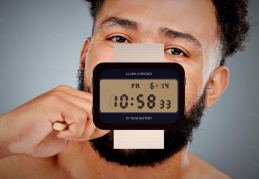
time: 10:58:33
